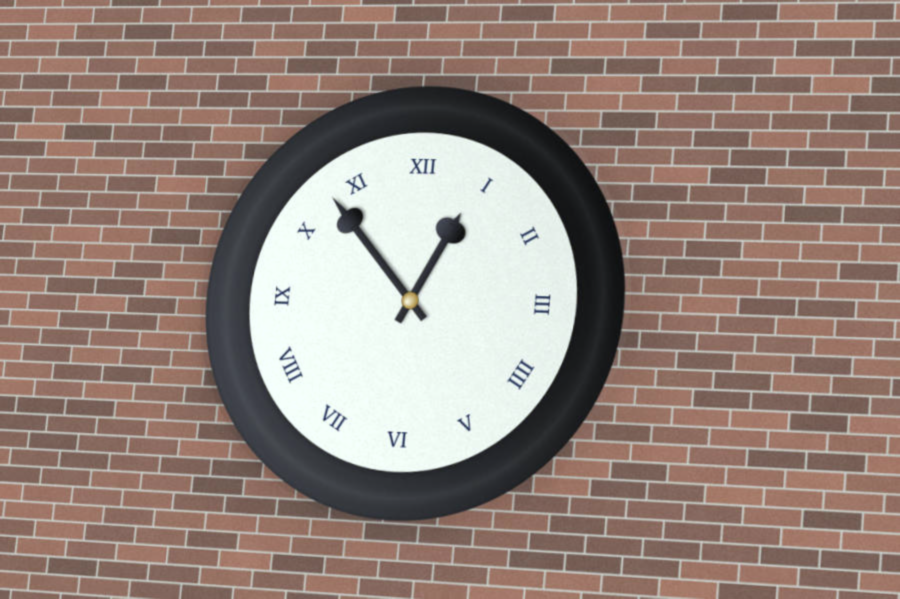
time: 12:53
